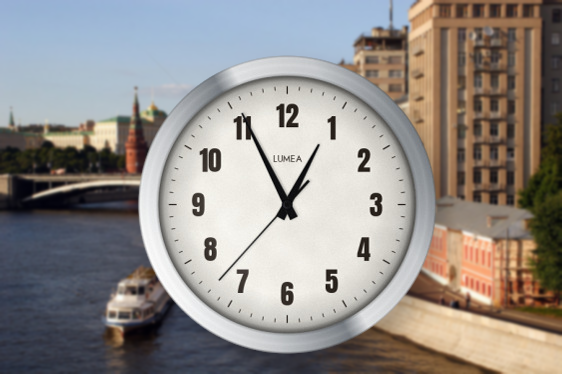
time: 12:55:37
